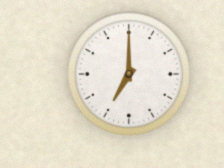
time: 7:00
